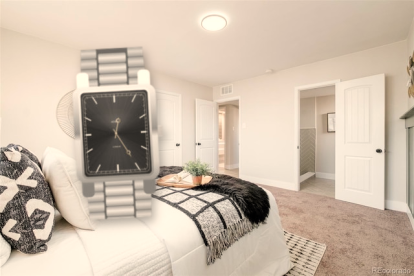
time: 12:25
